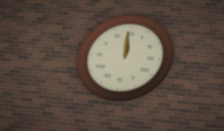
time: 11:59
